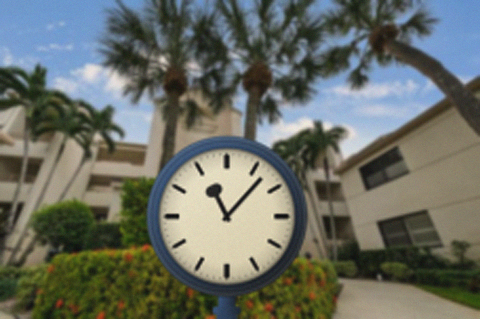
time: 11:07
